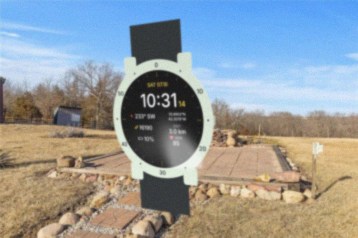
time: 10:31
